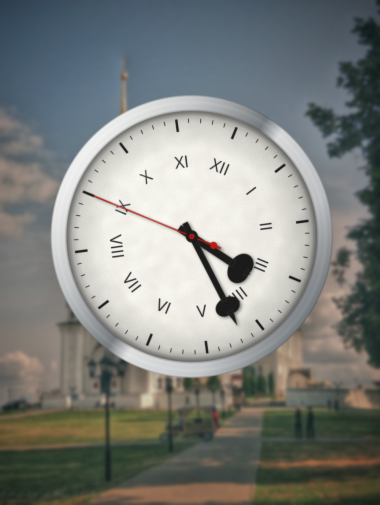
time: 3:21:45
